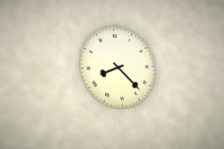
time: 8:23
